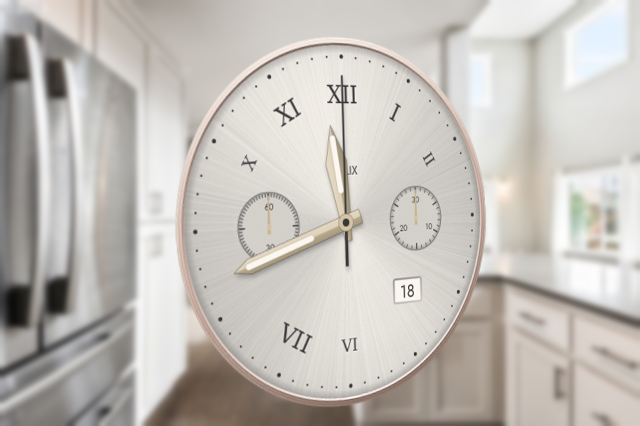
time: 11:42
